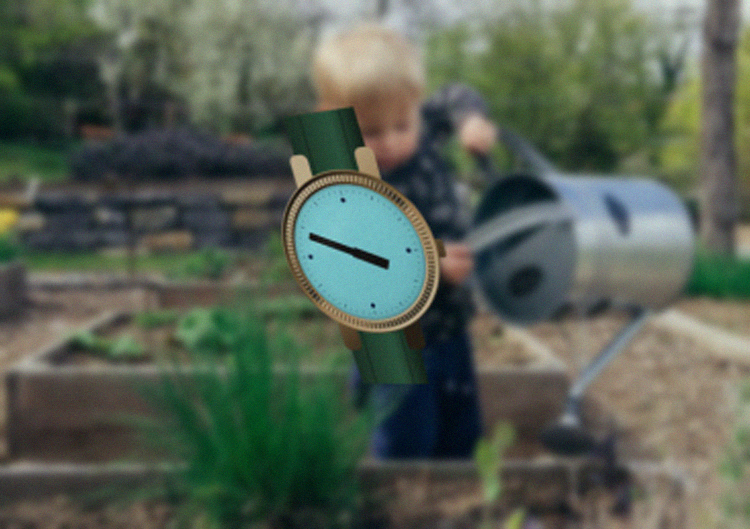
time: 3:49
